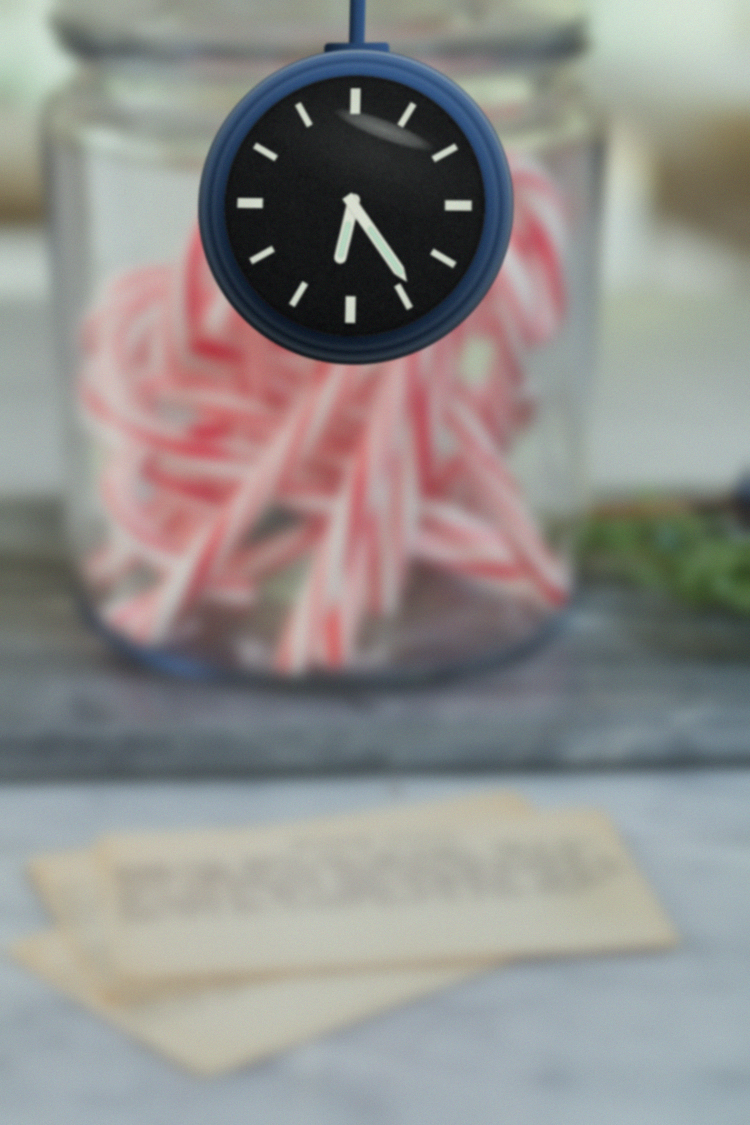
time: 6:24
